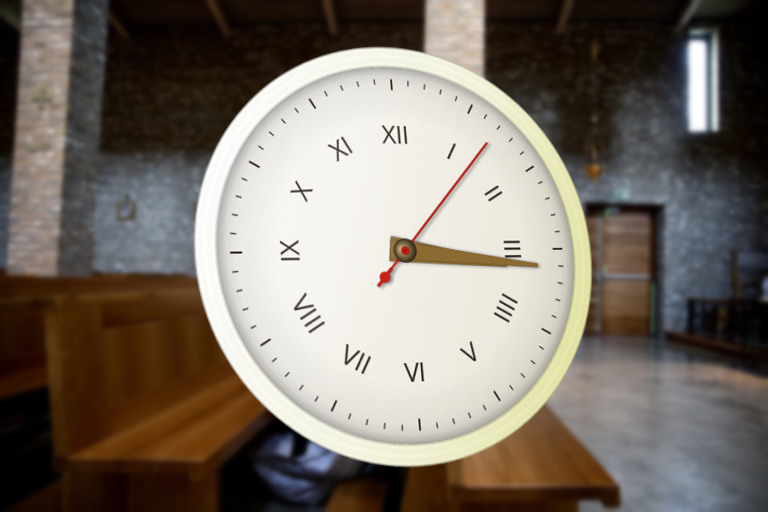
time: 3:16:07
